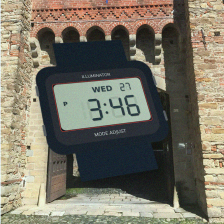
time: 3:46
